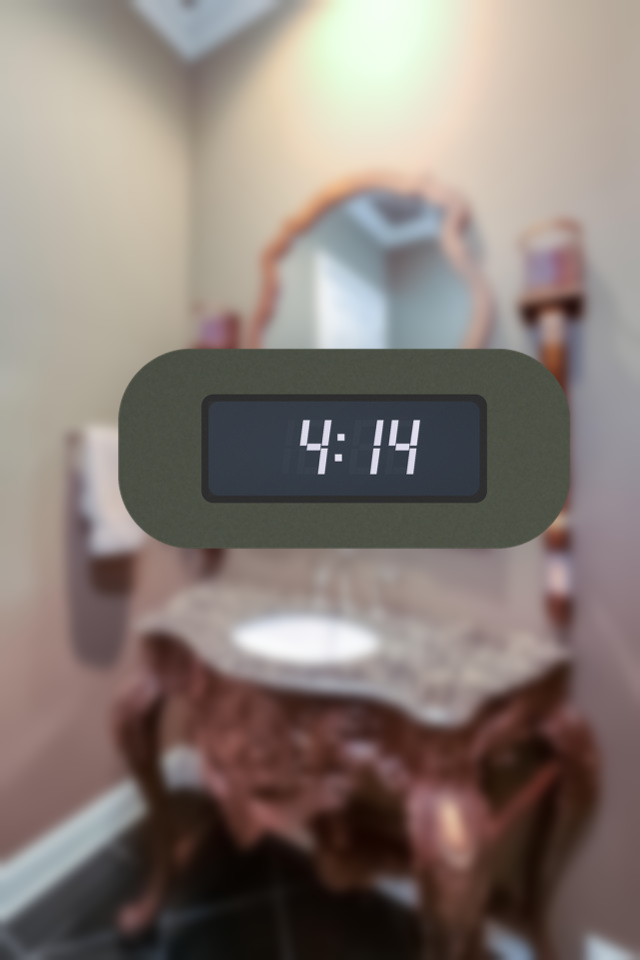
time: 4:14
